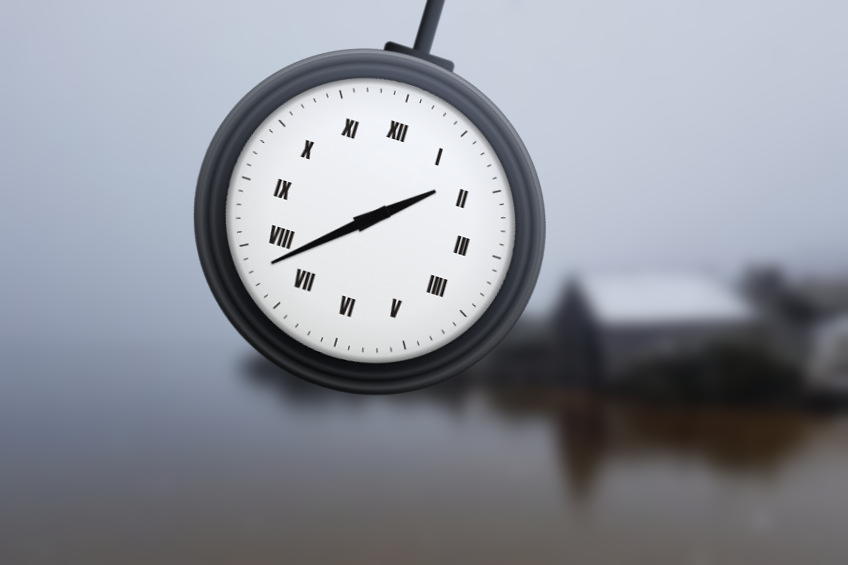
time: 1:38
